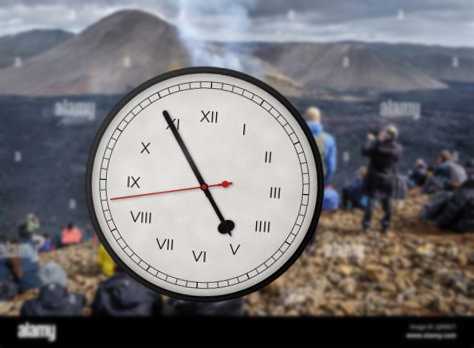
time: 4:54:43
